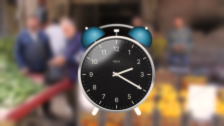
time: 2:20
